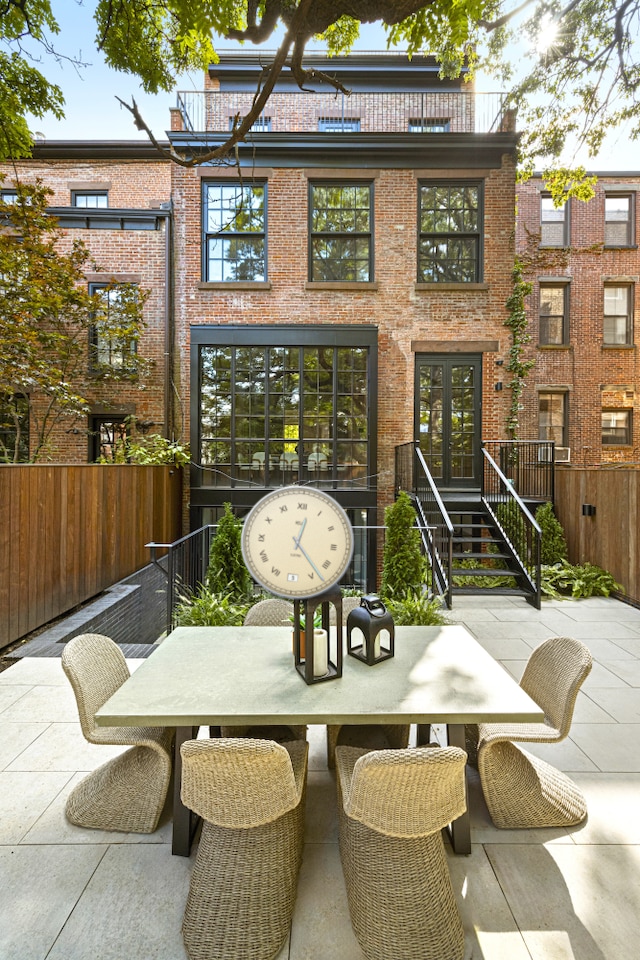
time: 12:23
